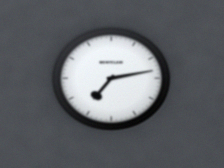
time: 7:13
